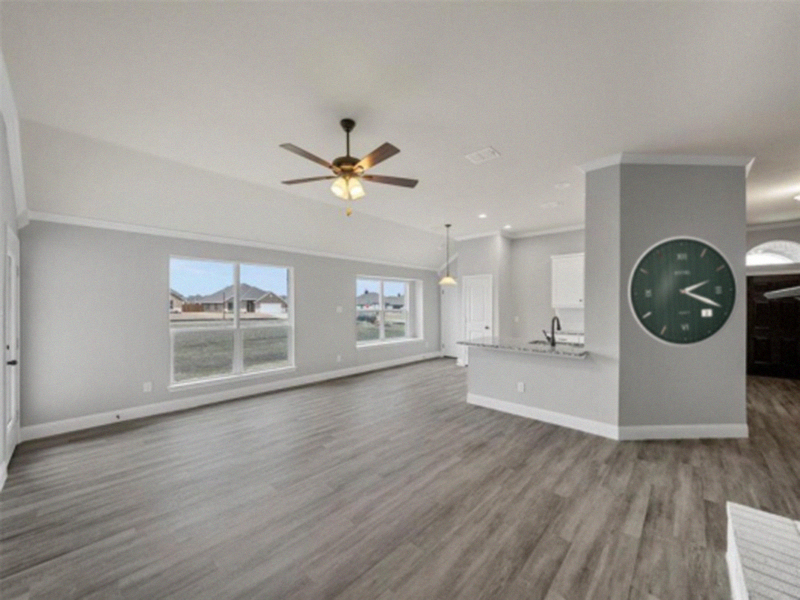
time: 2:19
